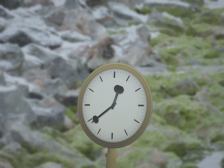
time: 12:39
